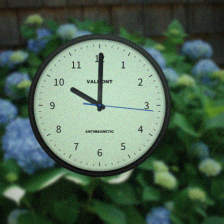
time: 10:00:16
